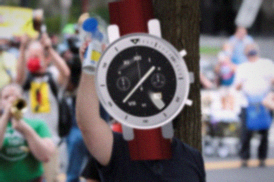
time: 1:38
